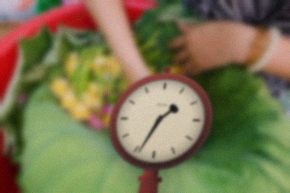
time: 1:34
